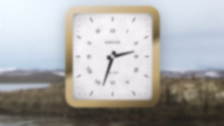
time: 2:33
